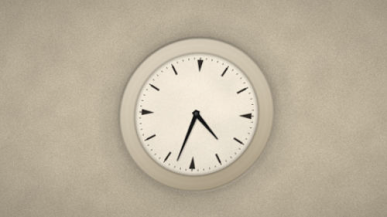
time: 4:33
